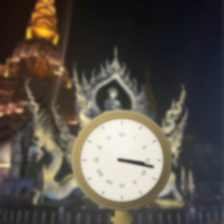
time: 3:17
